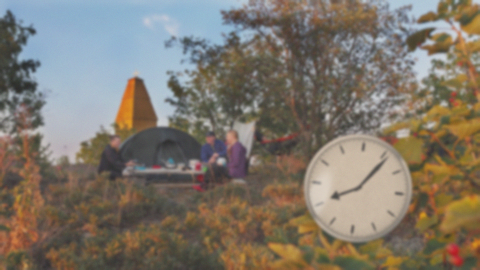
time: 8:06
